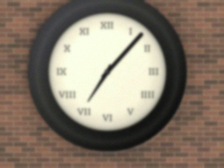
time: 7:07
